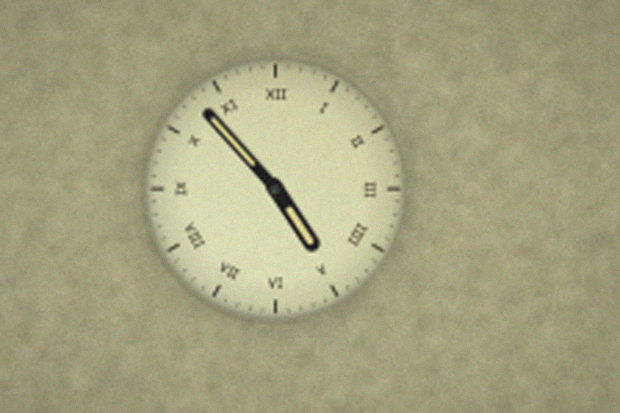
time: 4:53
